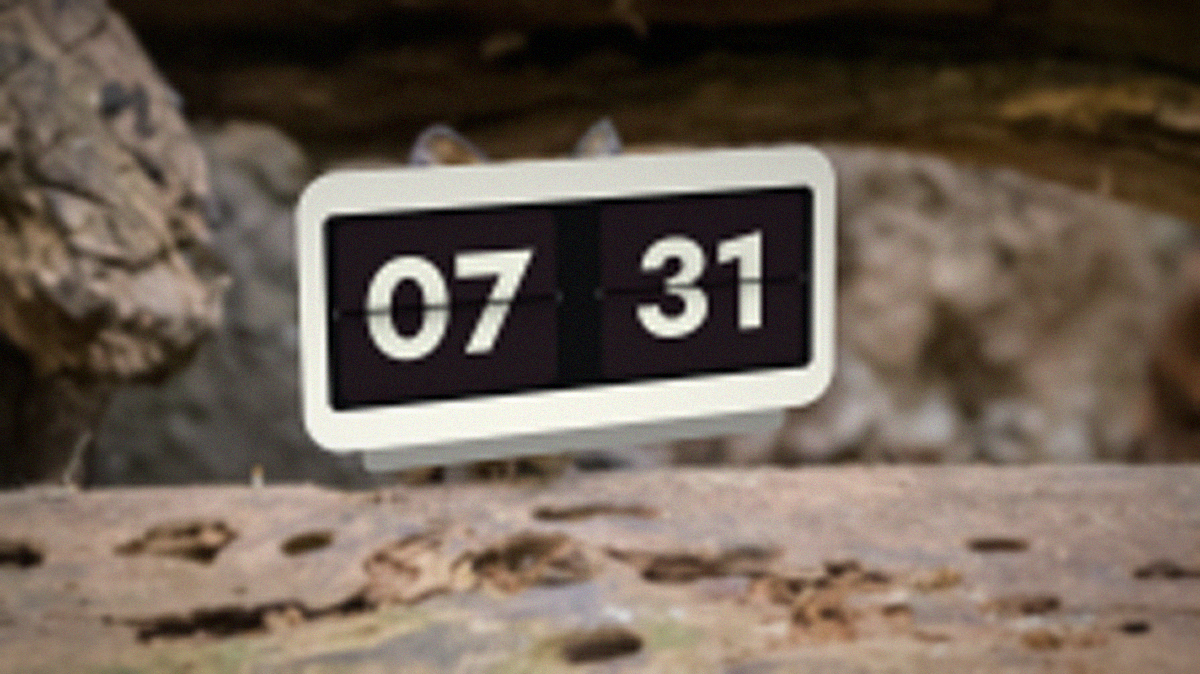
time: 7:31
